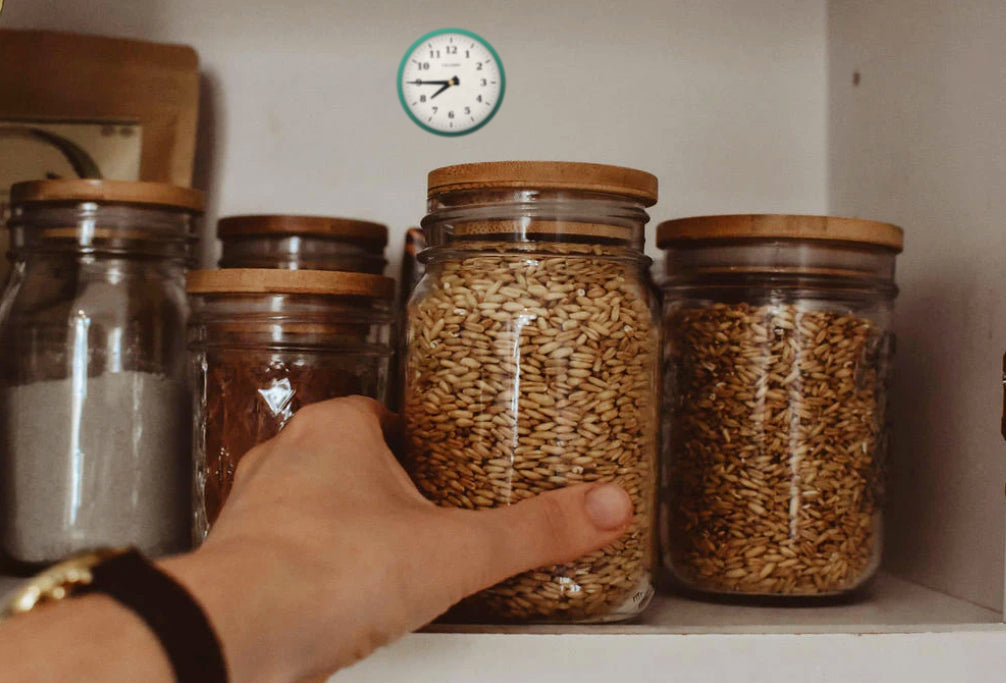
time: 7:45
